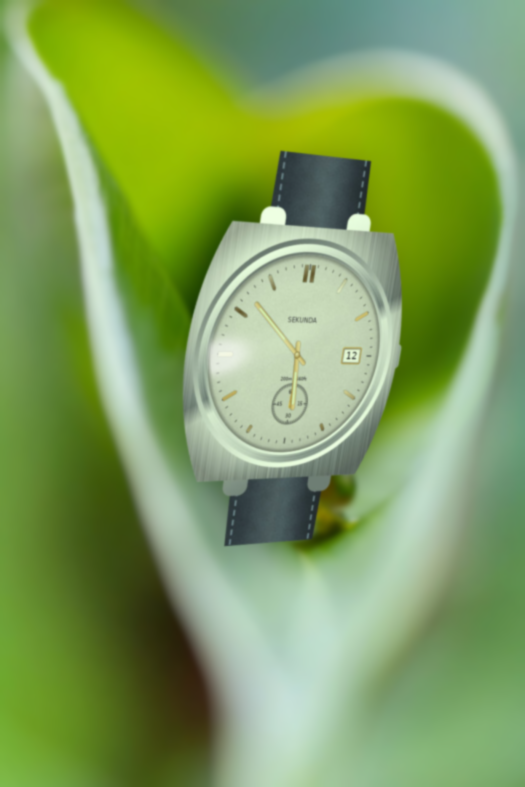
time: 5:52
